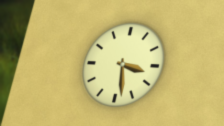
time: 3:28
